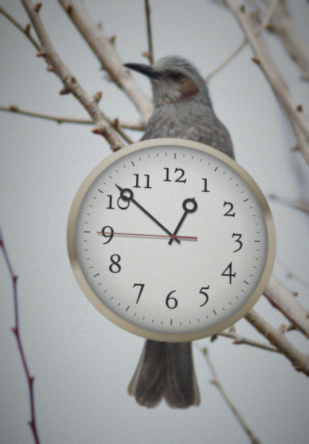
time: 12:51:45
